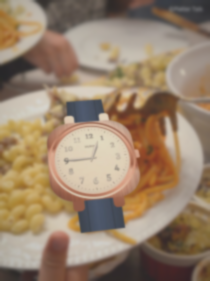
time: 12:45
